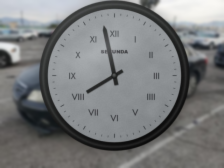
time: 7:58
